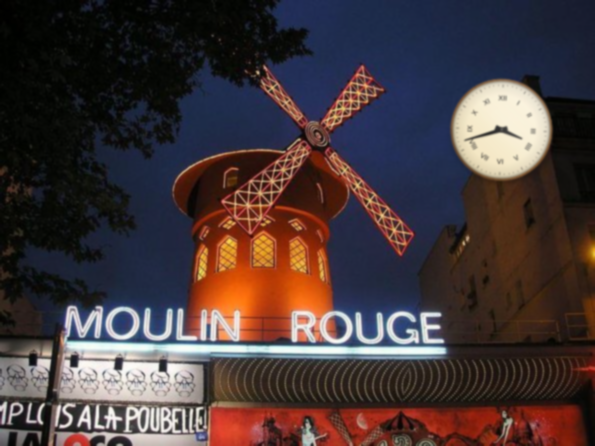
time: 3:42
